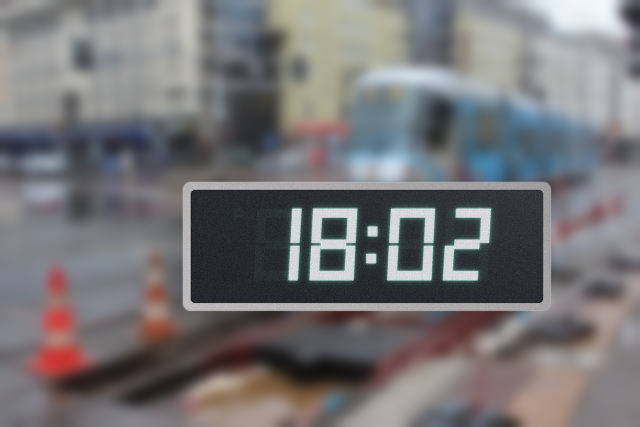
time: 18:02
